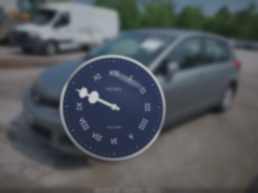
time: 9:49
